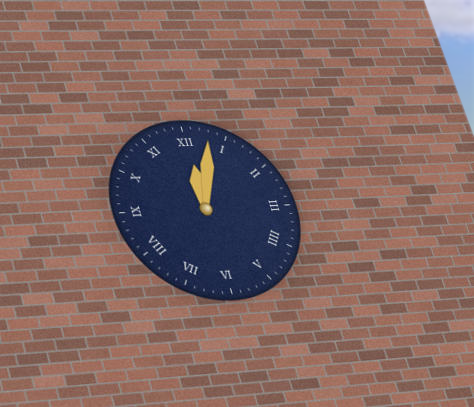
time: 12:03
